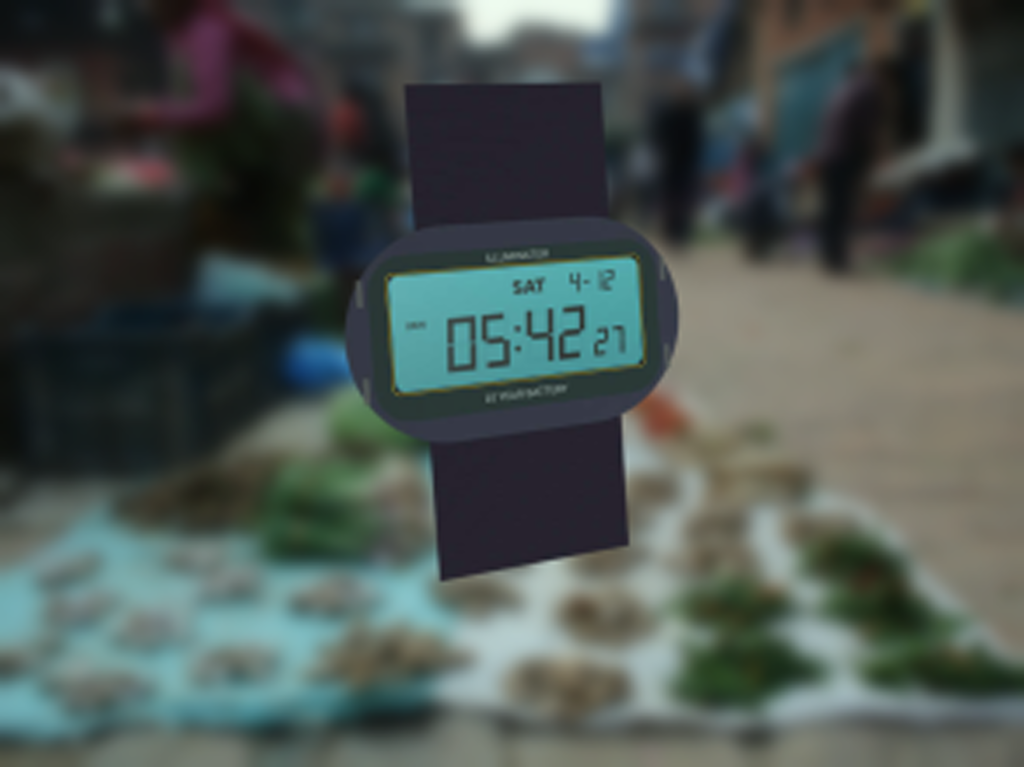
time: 5:42:27
